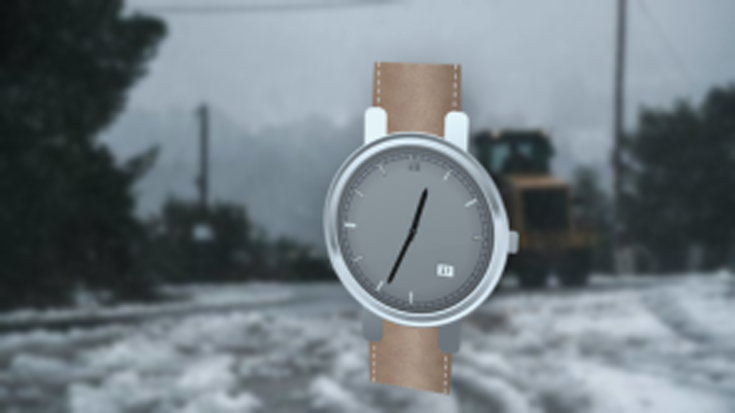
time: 12:34
